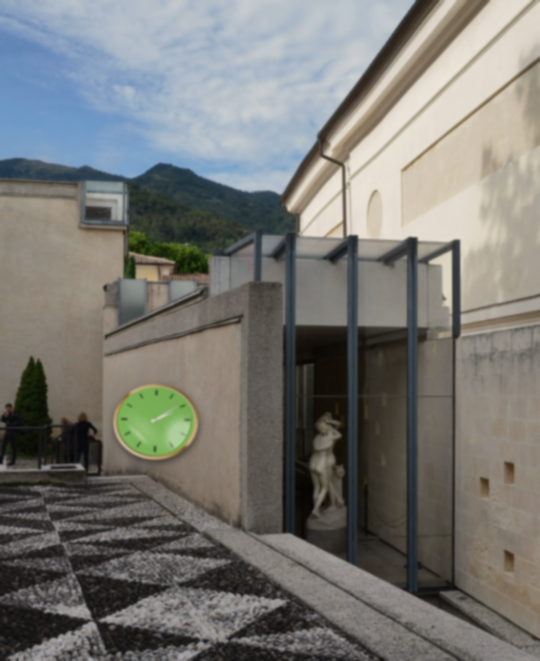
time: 2:09
